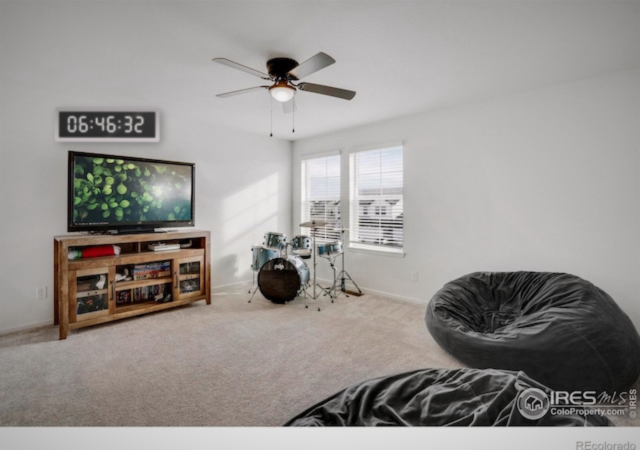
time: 6:46:32
